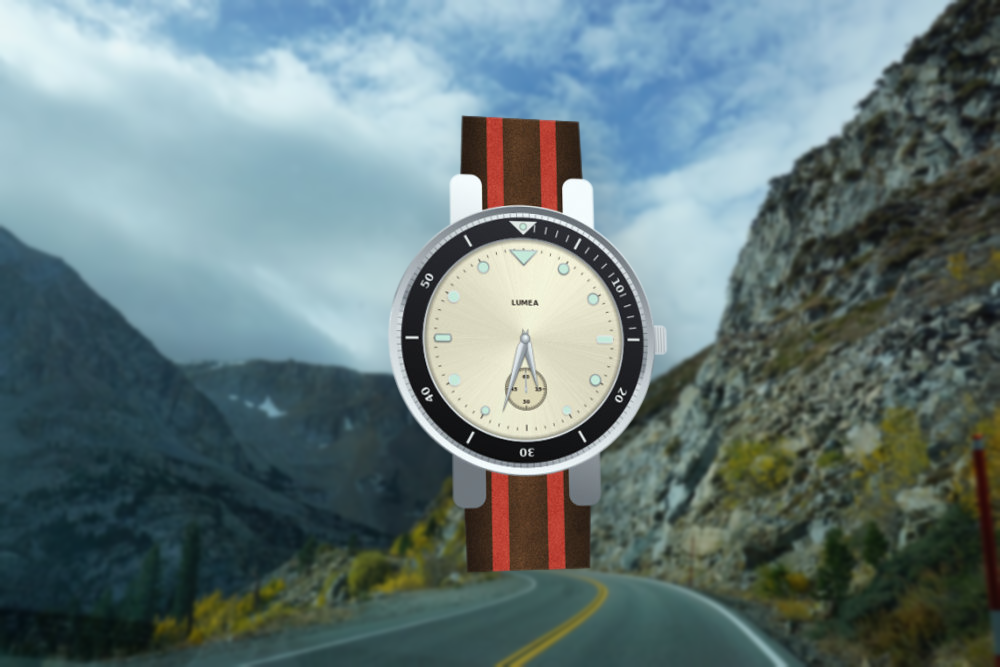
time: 5:33
